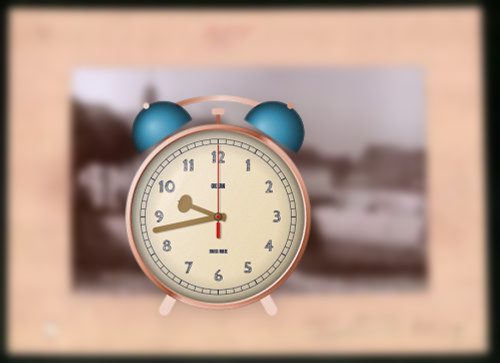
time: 9:43:00
